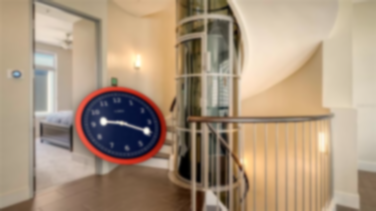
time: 9:19
